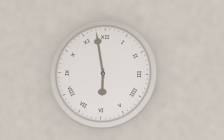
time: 5:58
